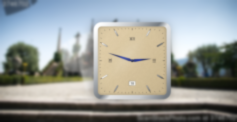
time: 2:48
